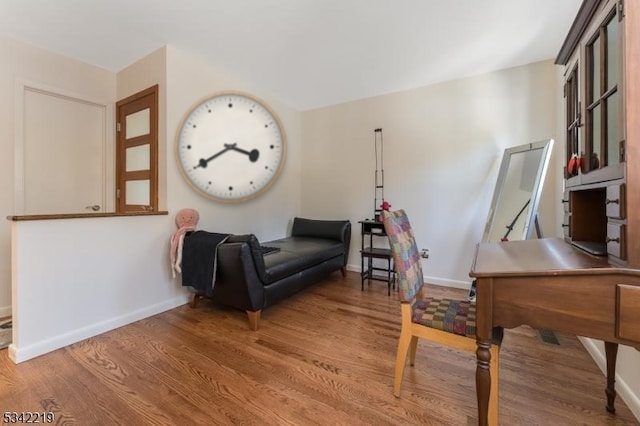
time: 3:40
